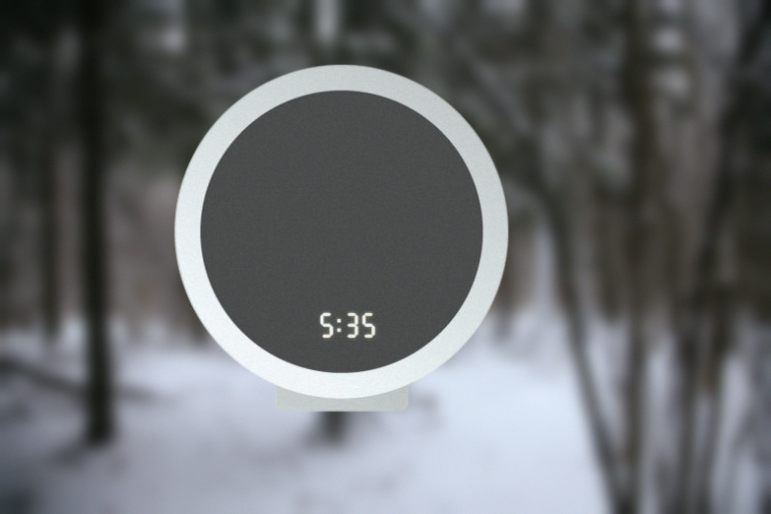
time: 5:35
